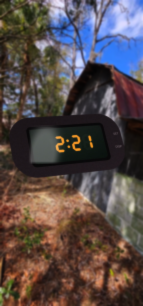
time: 2:21
